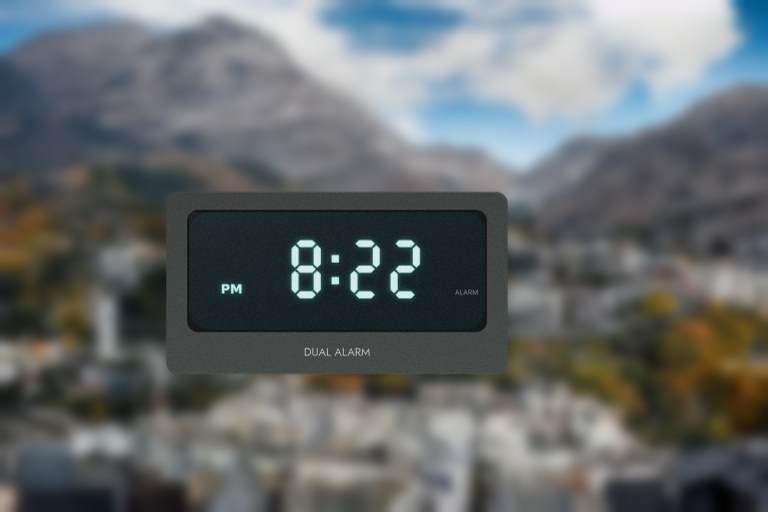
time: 8:22
